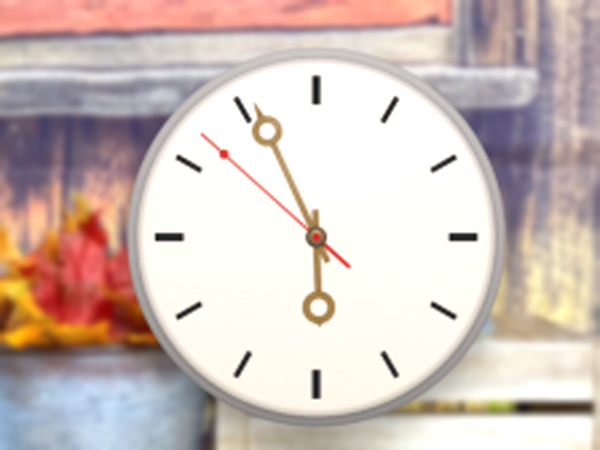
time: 5:55:52
